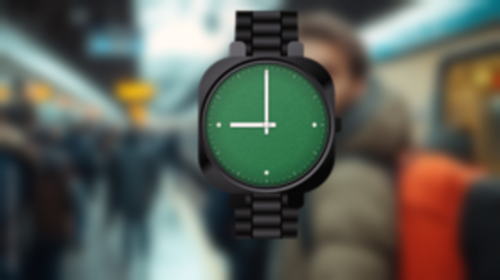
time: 9:00
